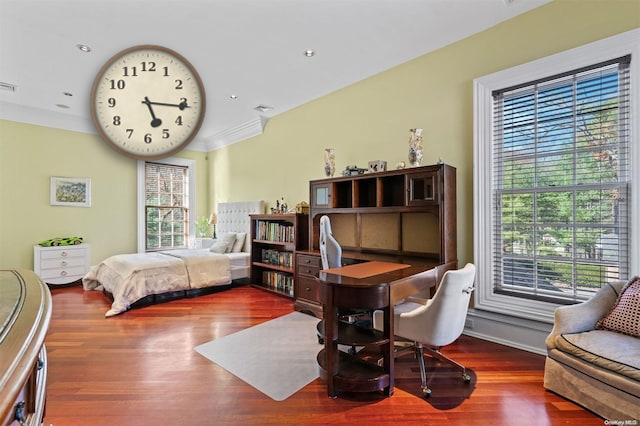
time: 5:16
